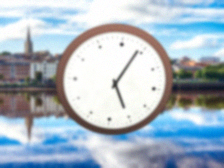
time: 5:04
